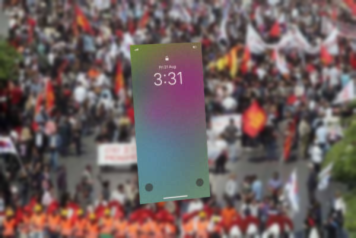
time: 3:31
